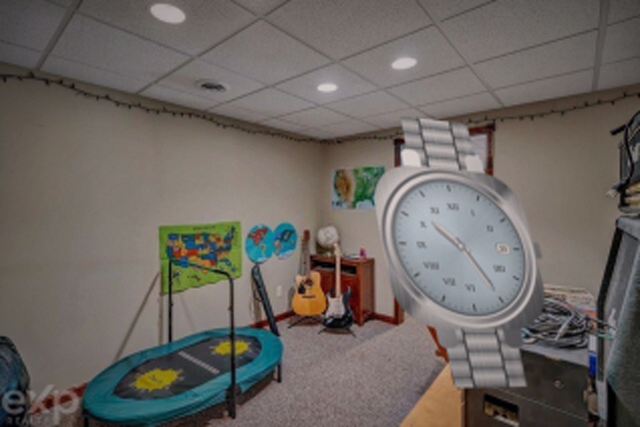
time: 10:25
